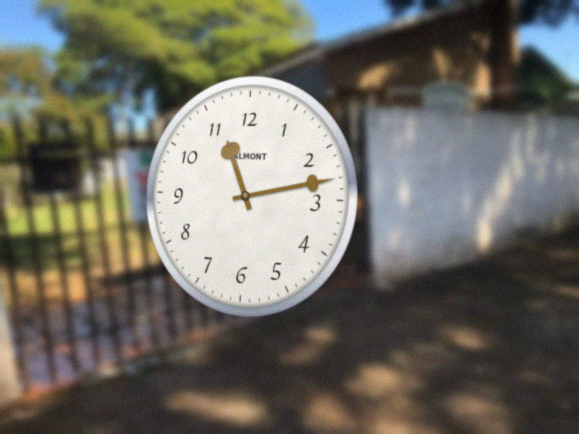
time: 11:13
